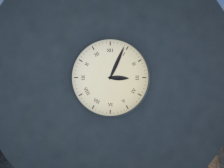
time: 3:04
